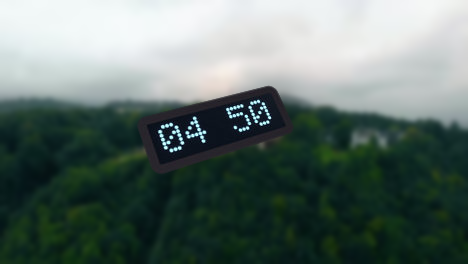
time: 4:50
